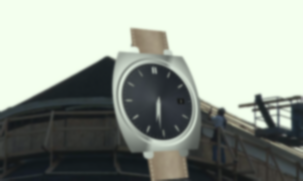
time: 6:31
